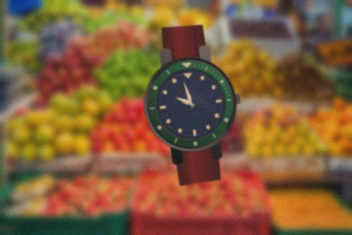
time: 9:58
